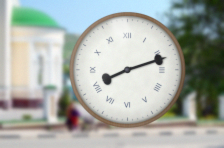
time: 8:12
